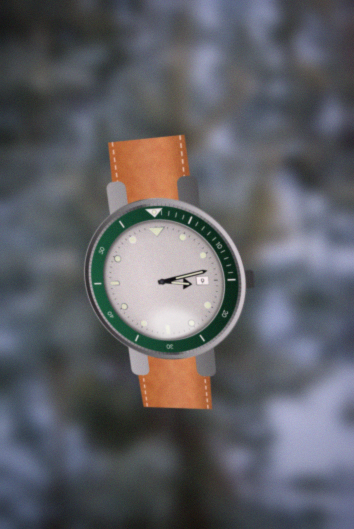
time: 3:13
